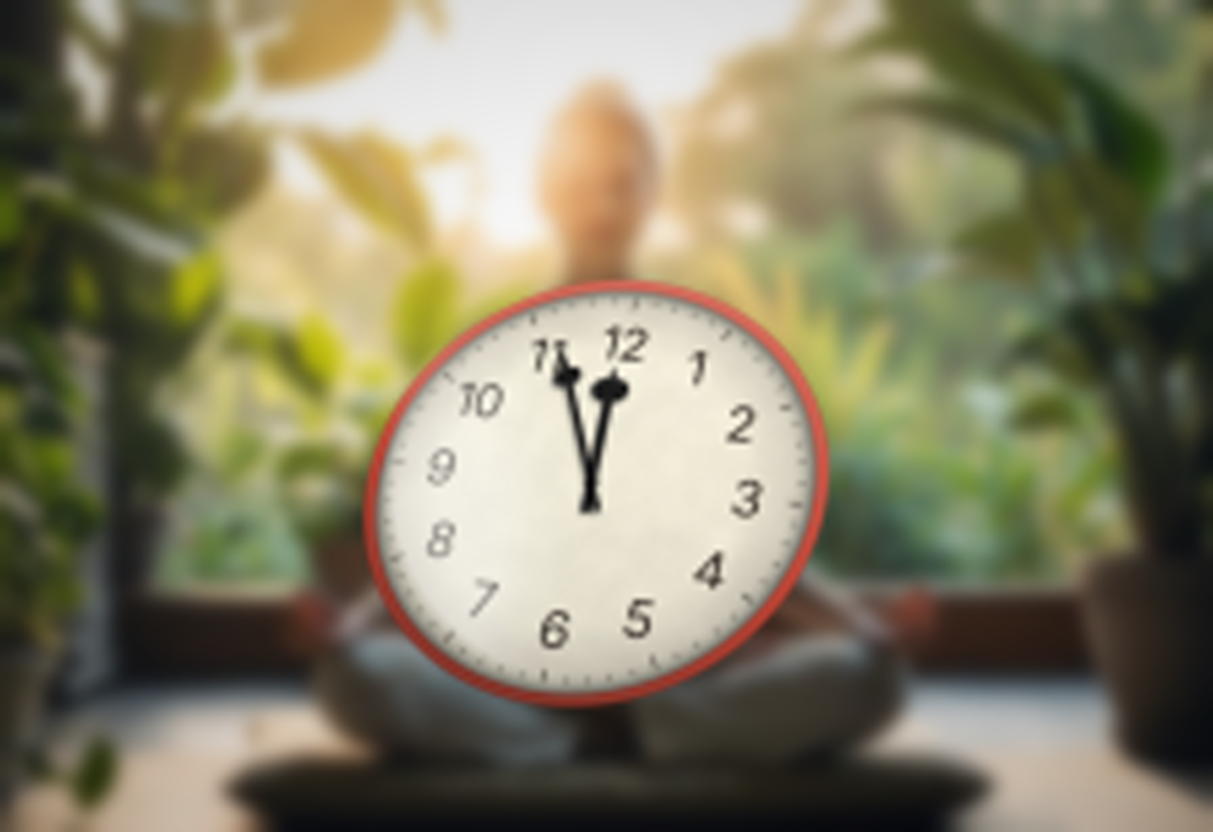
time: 11:56
